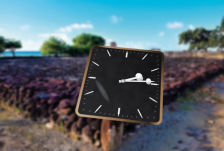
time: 2:14
